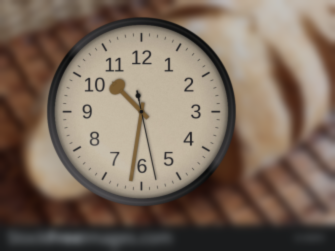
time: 10:31:28
